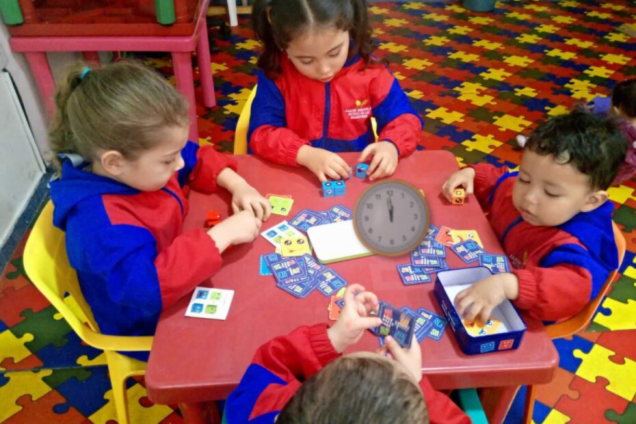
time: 11:59
